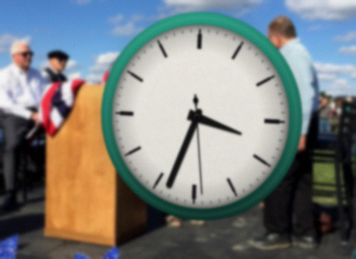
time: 3:33:29
